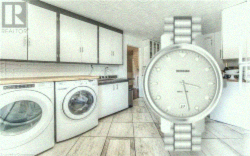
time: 3:28
